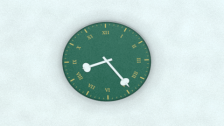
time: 8:24
